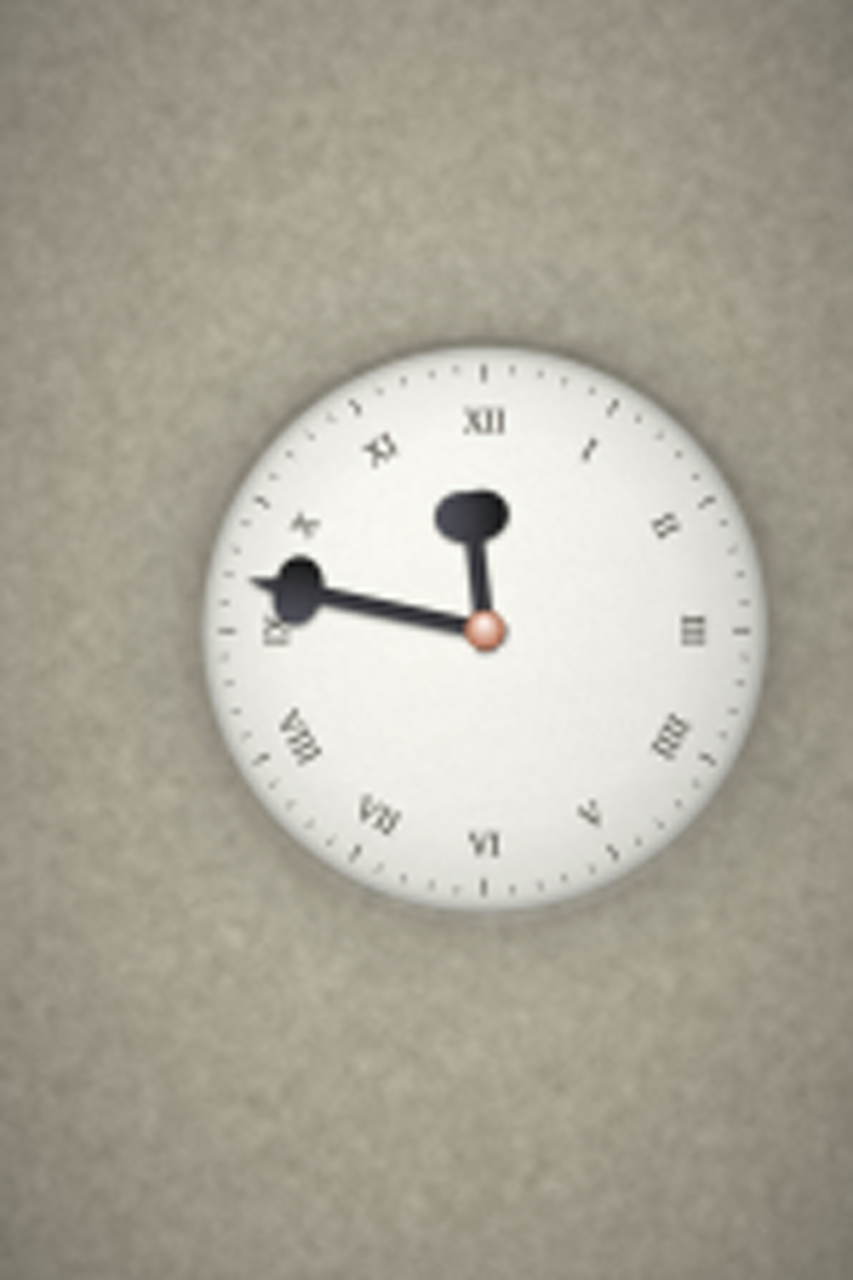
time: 11:47
